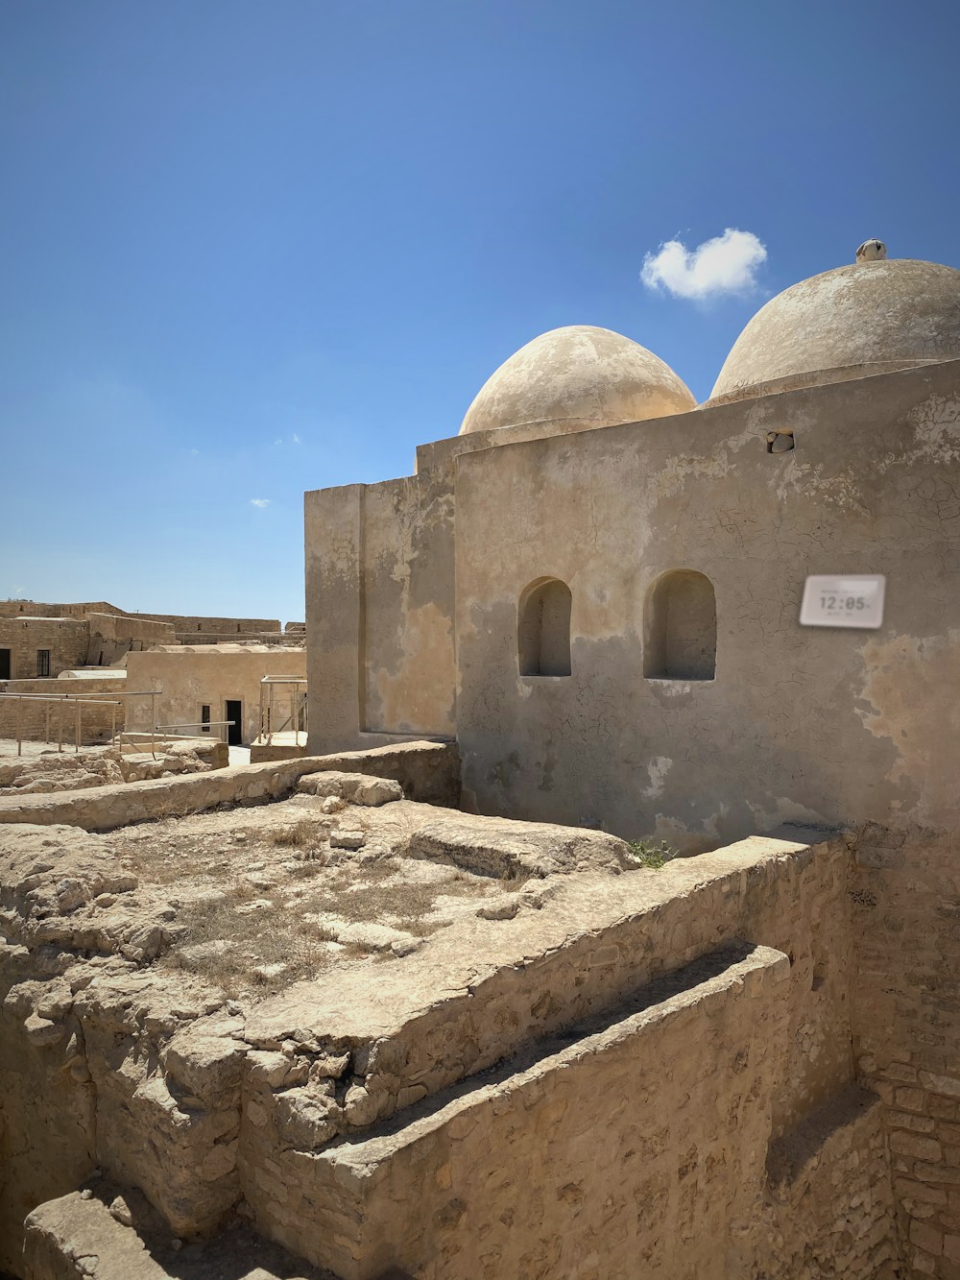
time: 12:05
